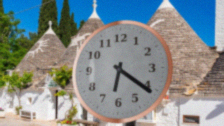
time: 6:21
